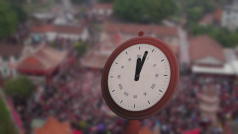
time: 12:03
